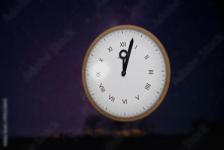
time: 12:03
